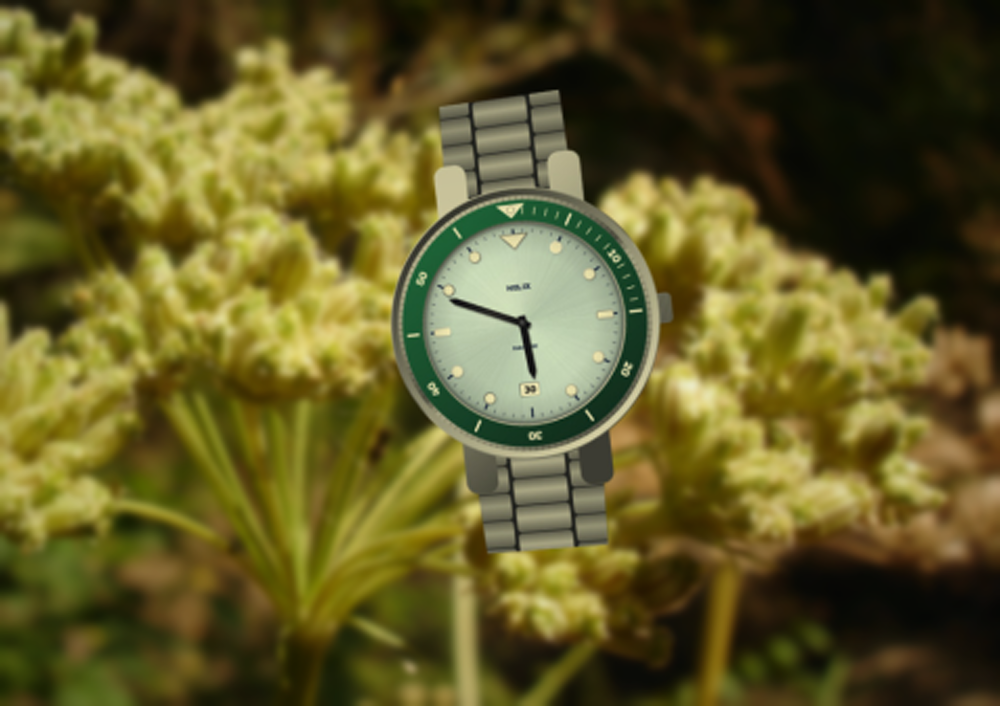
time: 5:49
